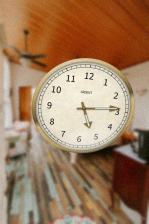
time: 5:14
